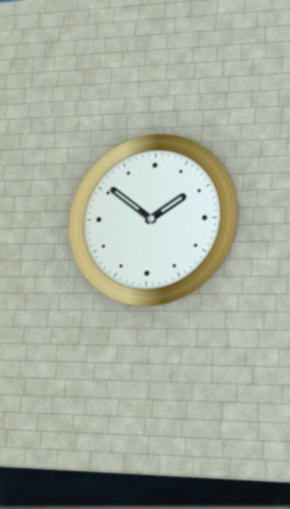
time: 1:51
